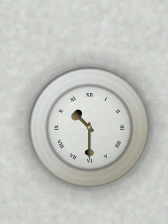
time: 10:30
